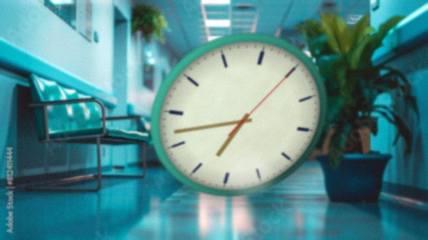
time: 6:42:05
